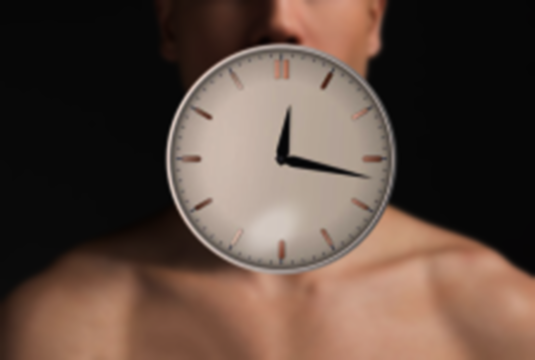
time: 12:17
